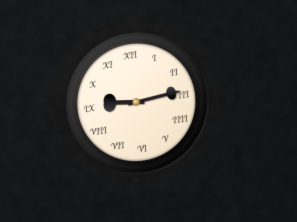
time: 9:14
